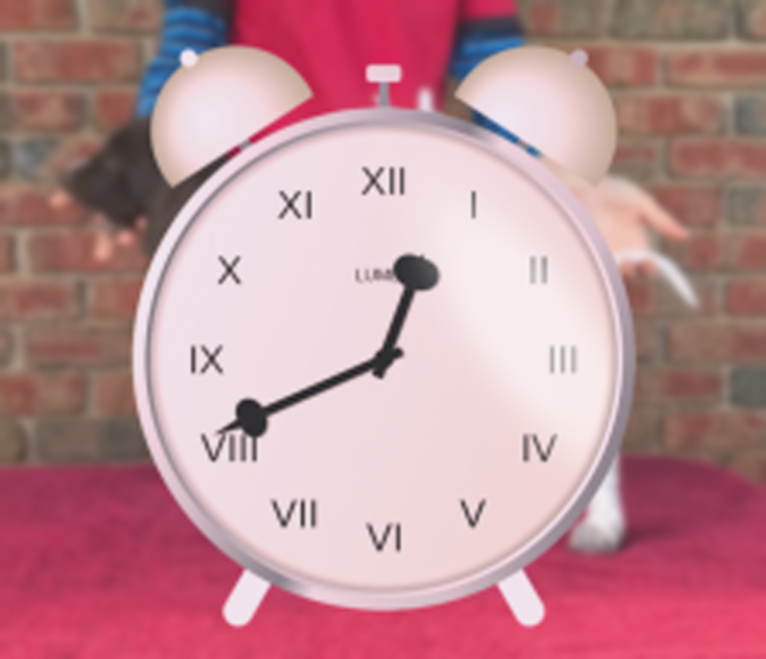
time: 12:41
